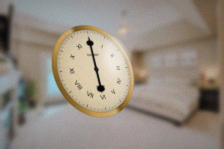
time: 6:00
